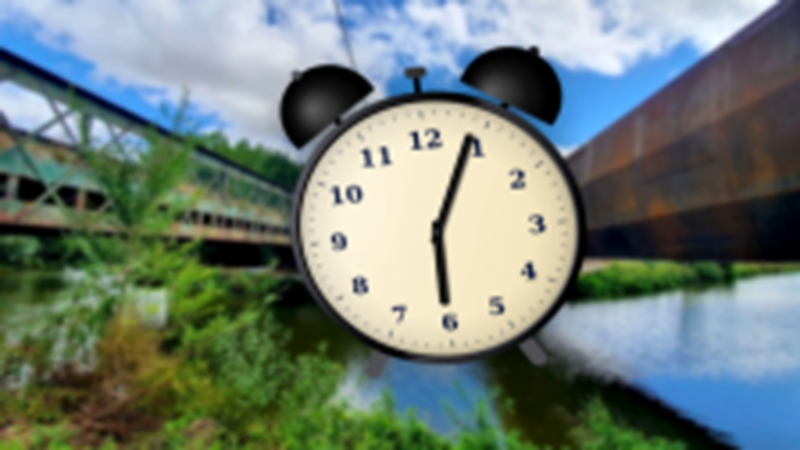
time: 6:04
